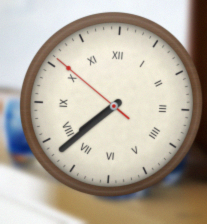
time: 7:37:51
